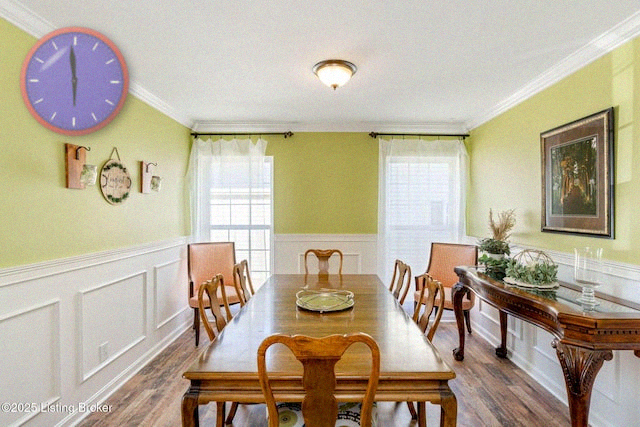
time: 5:59
